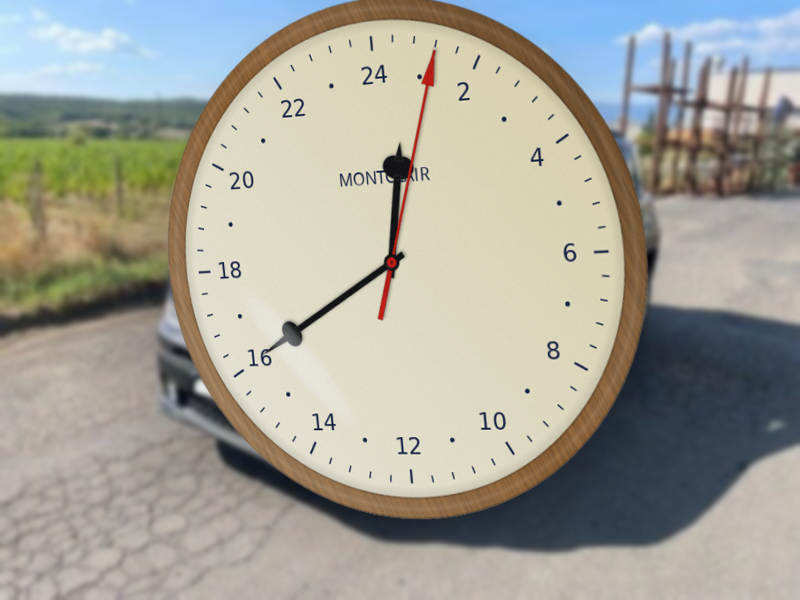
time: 0:40:03
